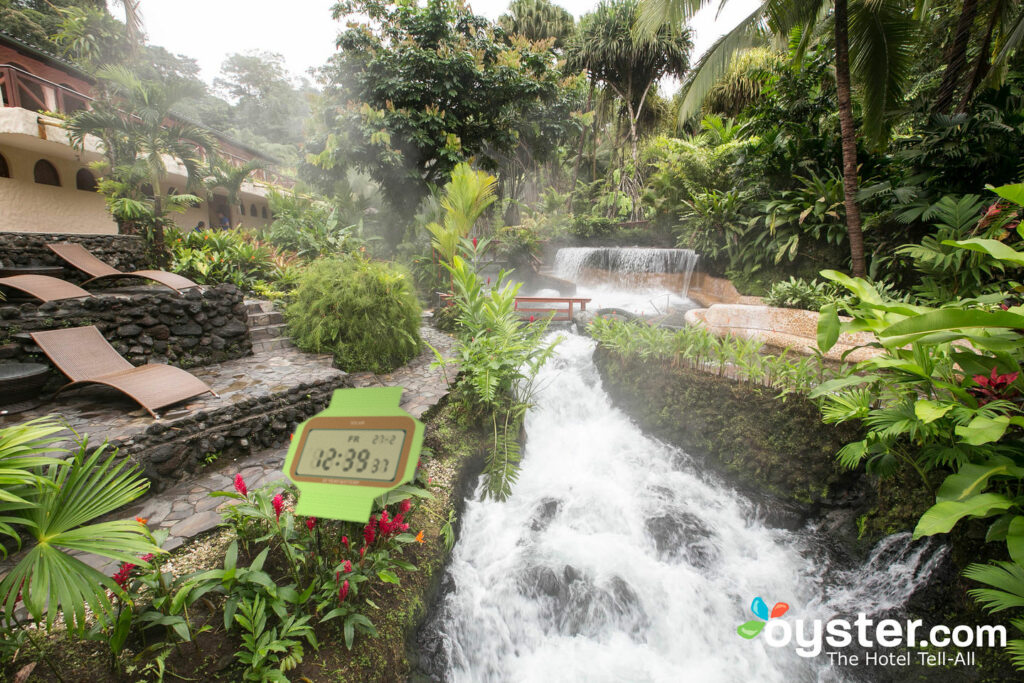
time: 12:39:37
